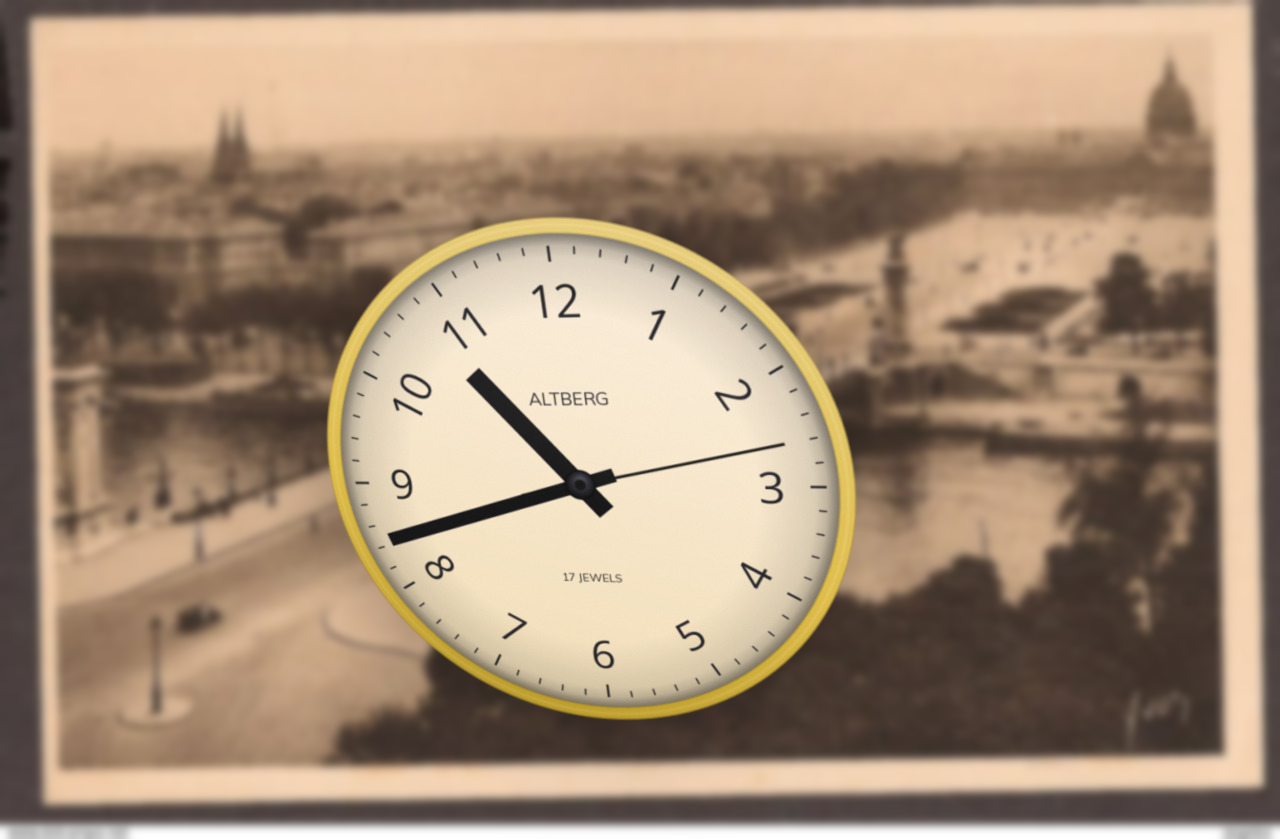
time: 10:42:13
